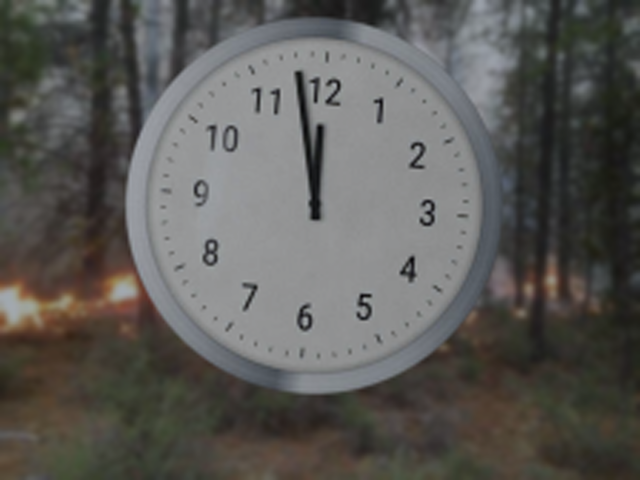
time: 11:58
